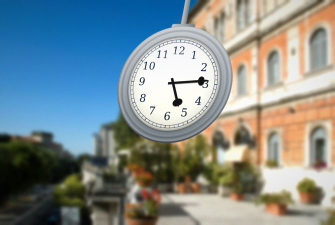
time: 5:14
